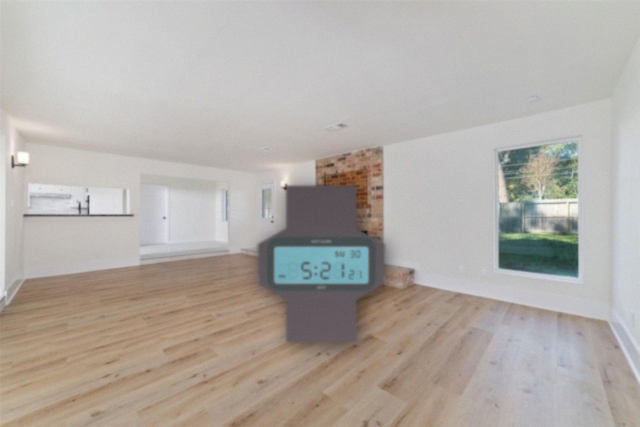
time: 5:21
